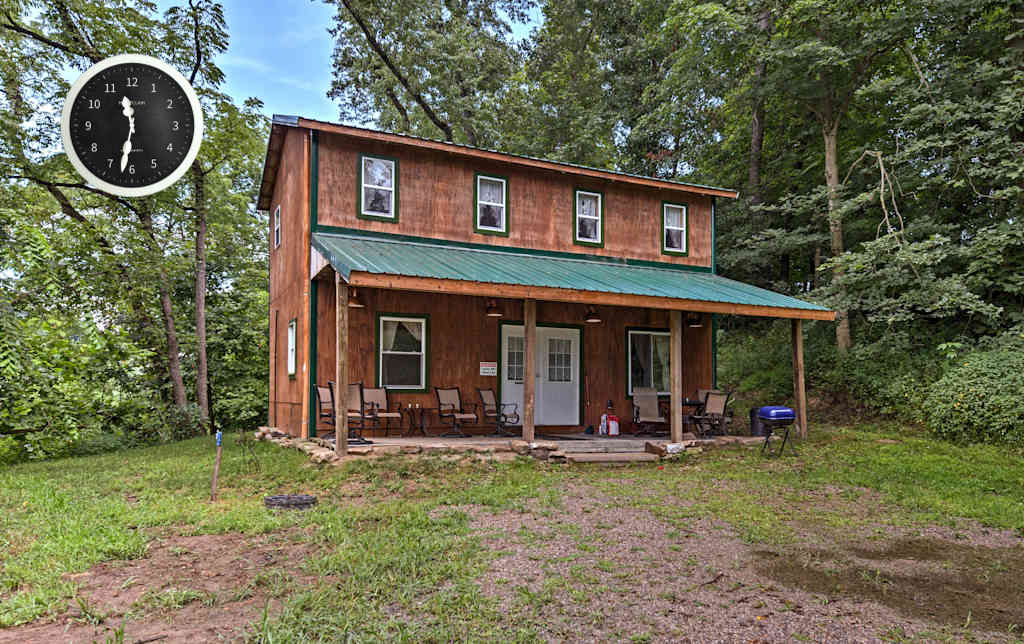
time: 11:32
